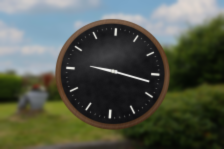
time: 9:17
